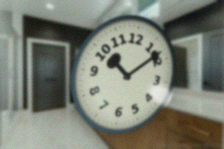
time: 10:08
